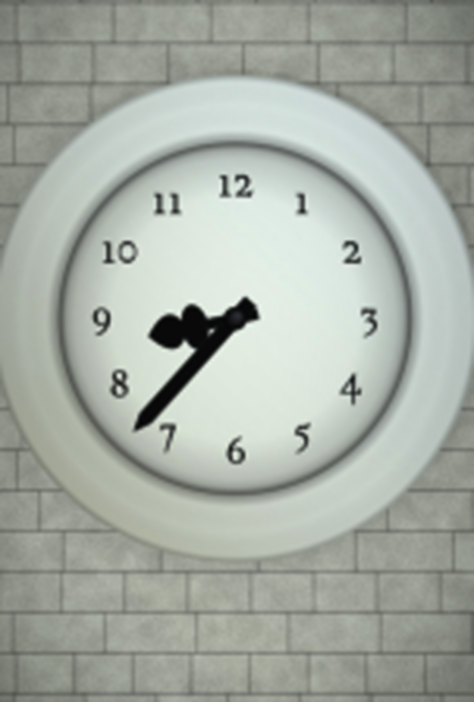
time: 8:37
